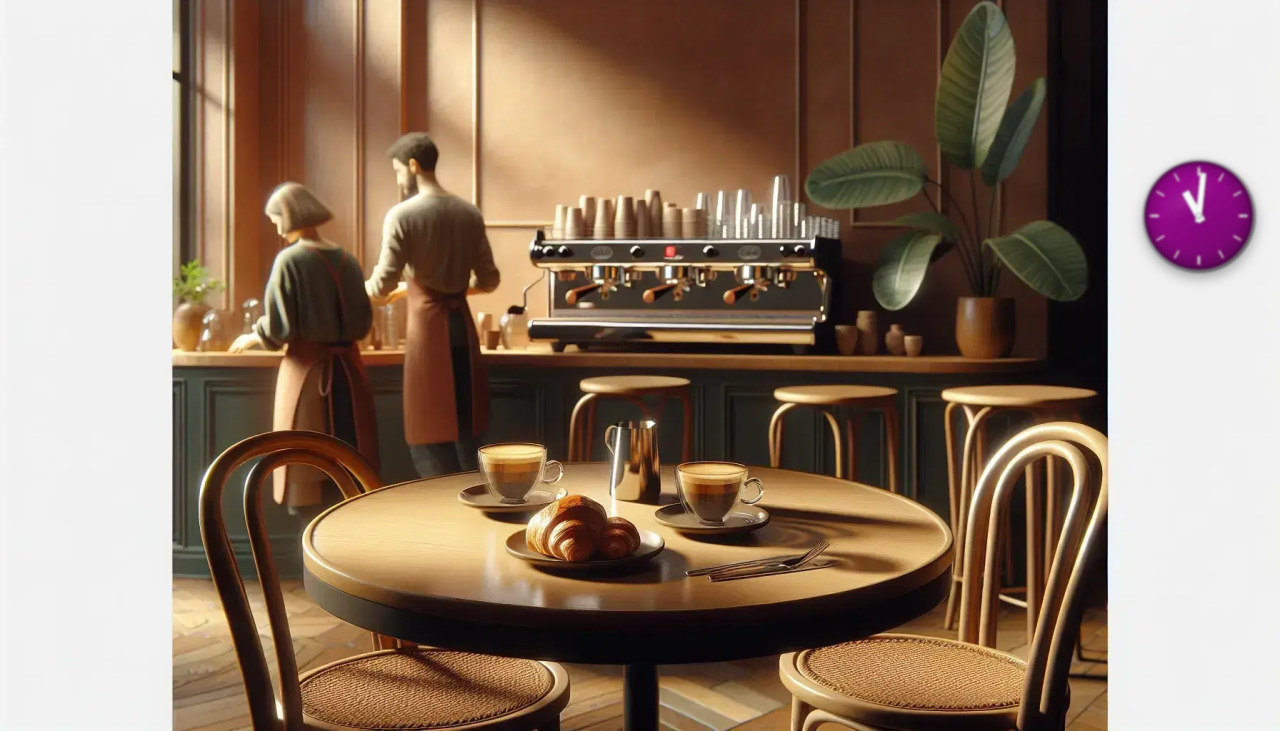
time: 11:01
